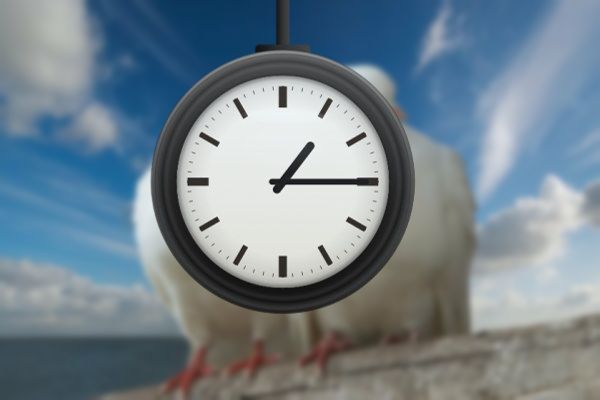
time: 1:15
